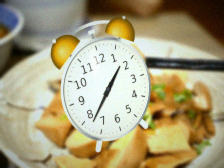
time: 1:38
